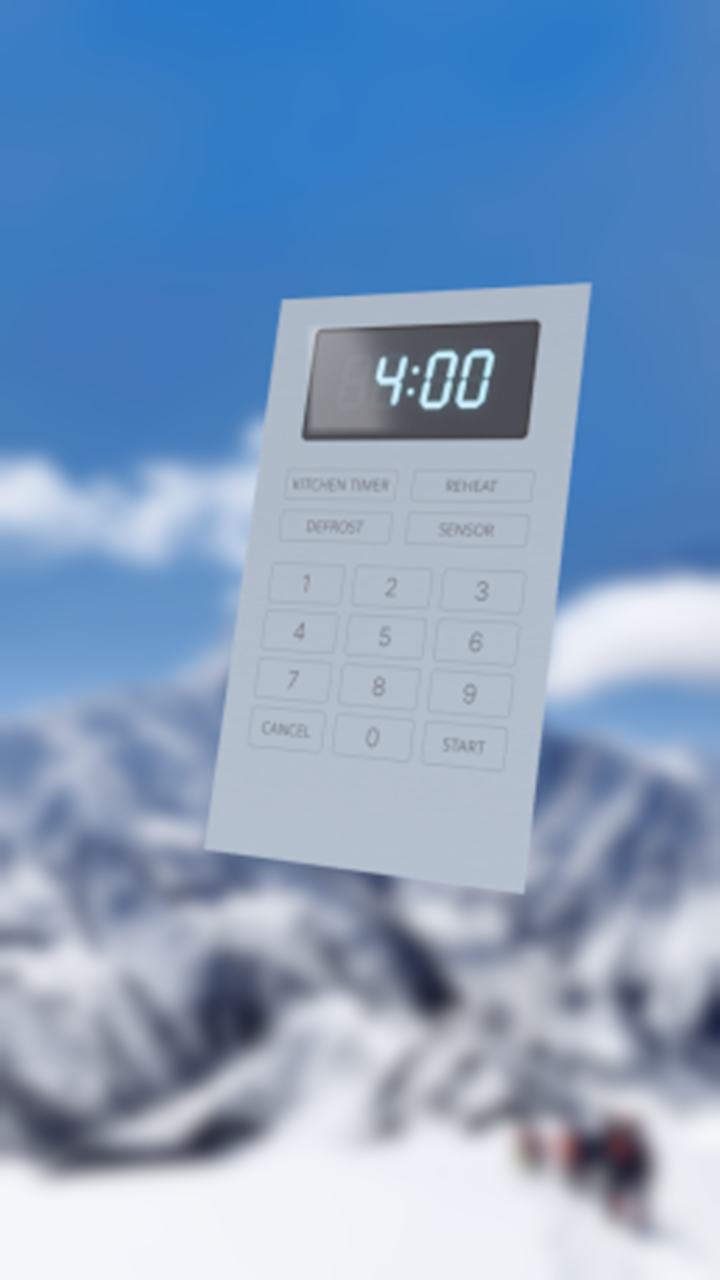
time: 4:00
